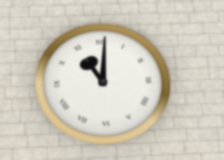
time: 11:01
